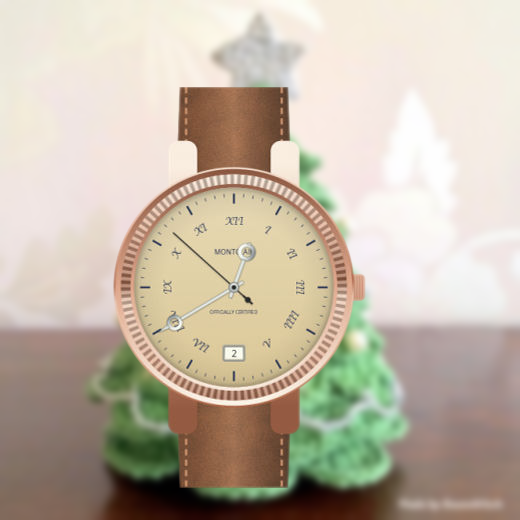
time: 12:39:52
